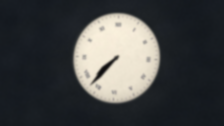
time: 7:37
